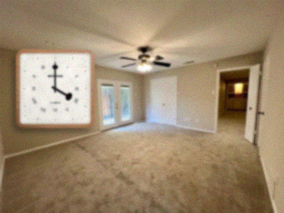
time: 4:00
